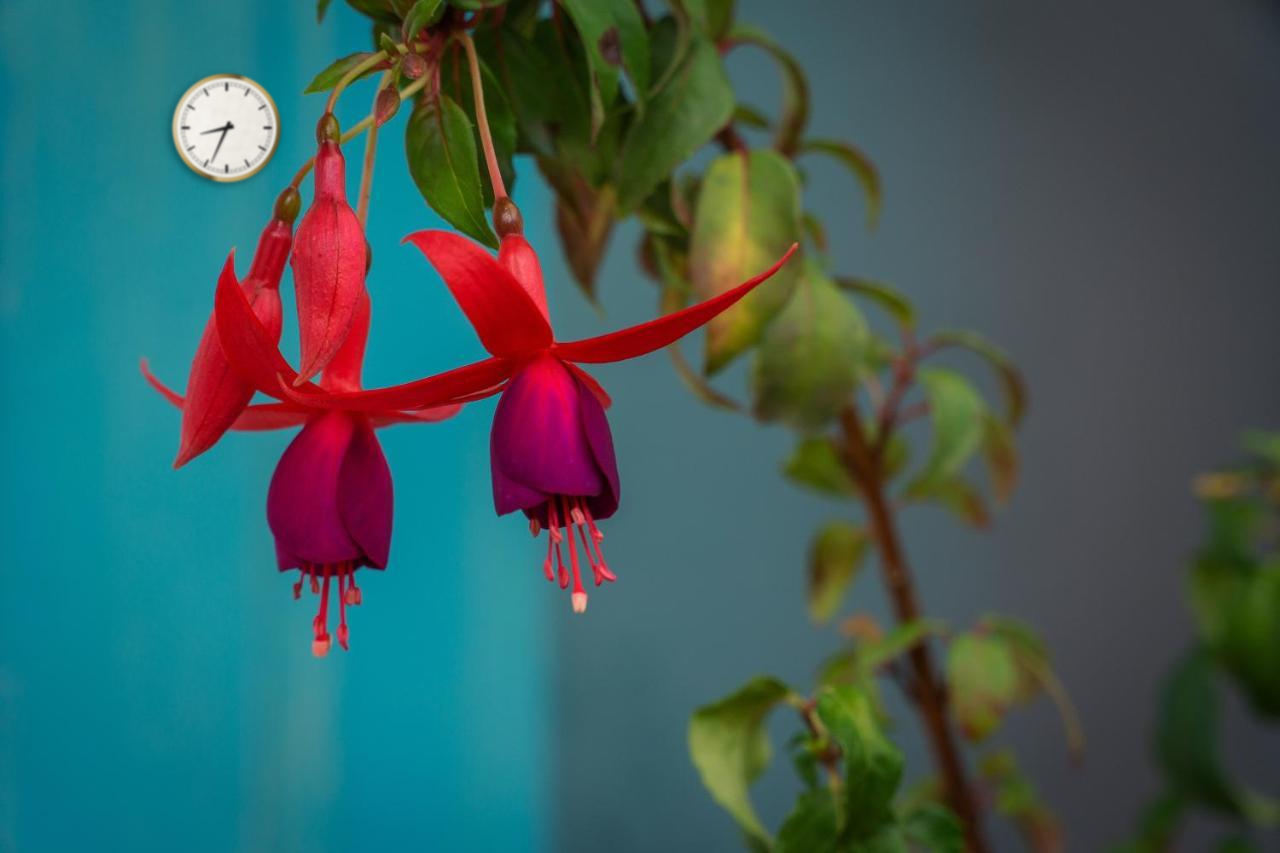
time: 8:34
